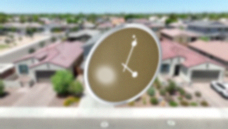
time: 4:01
